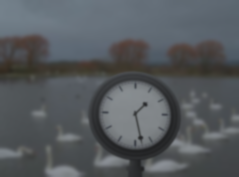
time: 1:28
